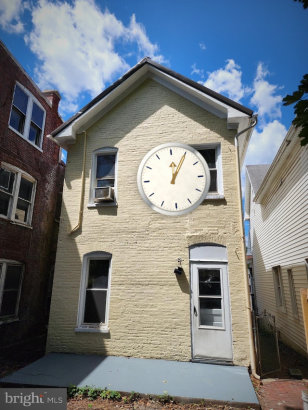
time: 12:05
